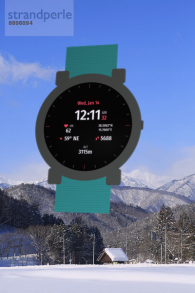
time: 12:11
